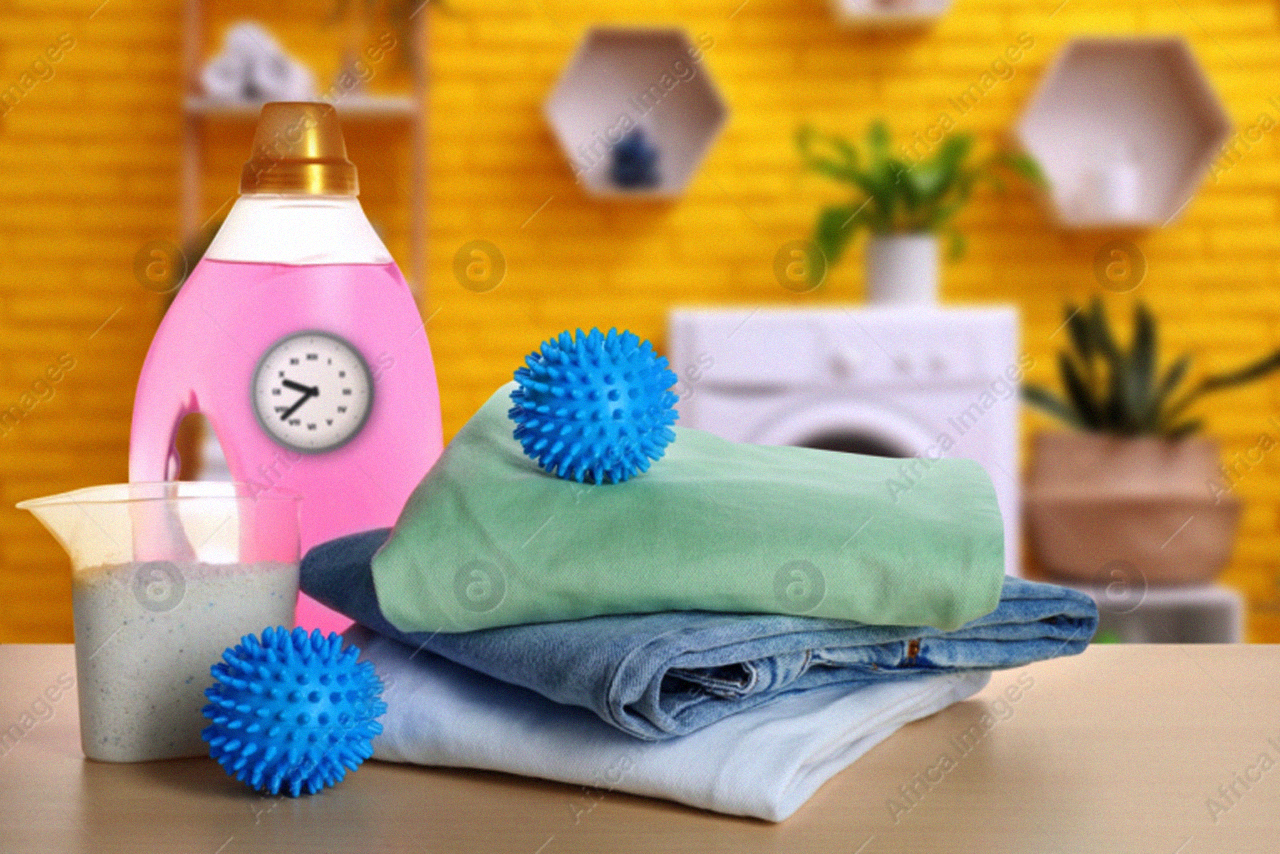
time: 9:38
